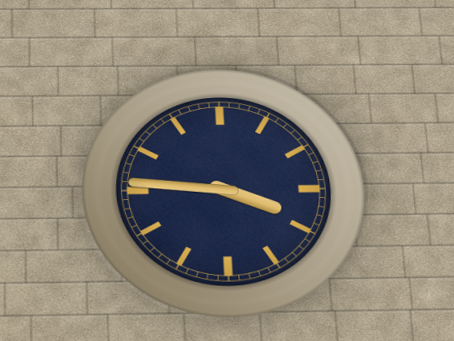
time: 3:46
